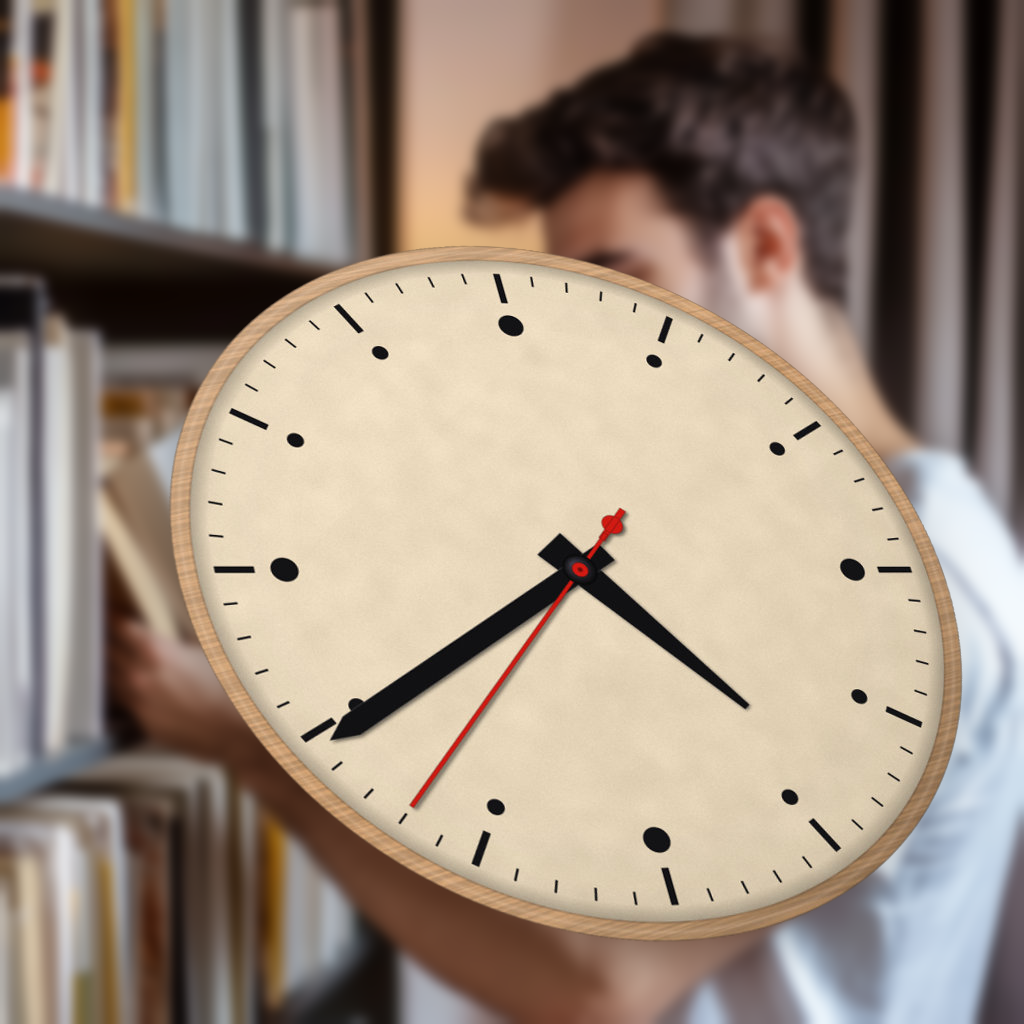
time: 4:39:37
